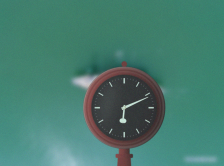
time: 6:11
